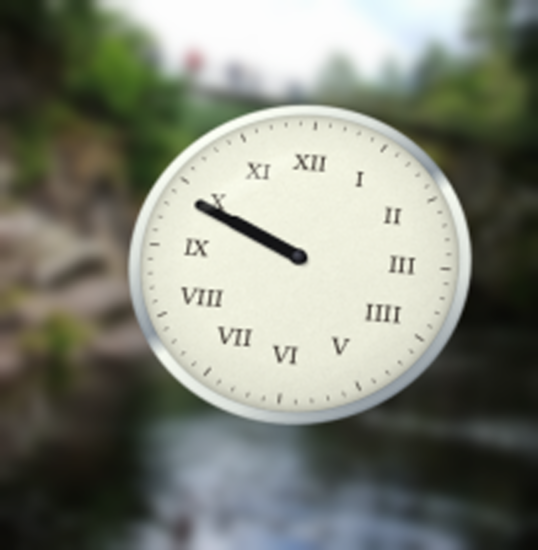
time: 9:49
